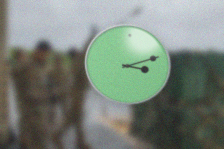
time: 3:11
